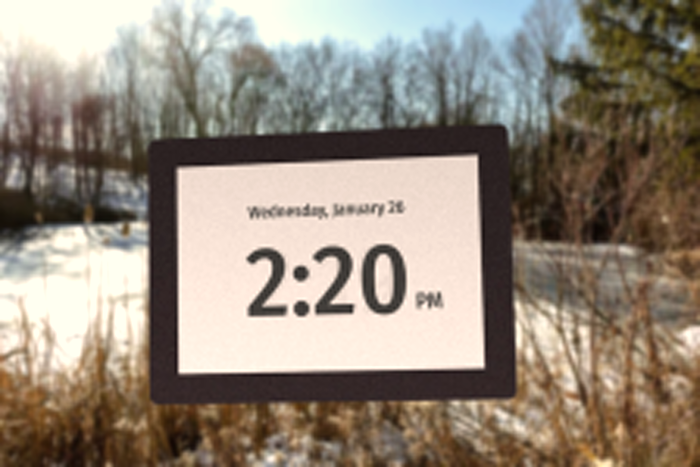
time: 2:20
